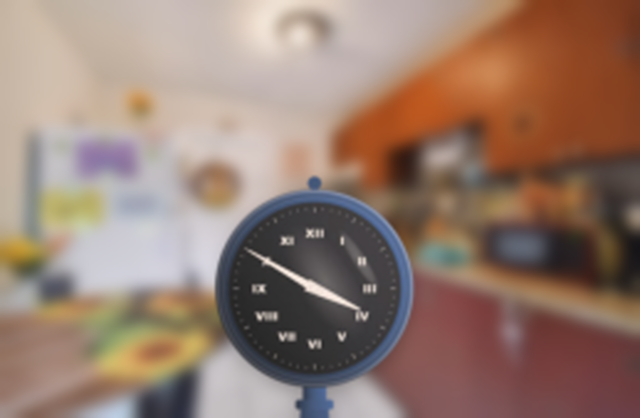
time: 3:50
